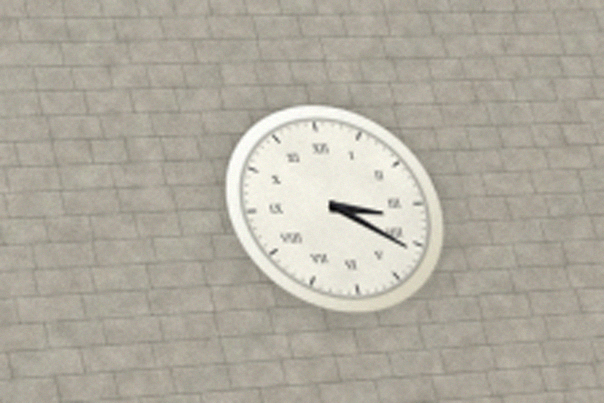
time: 3:21
